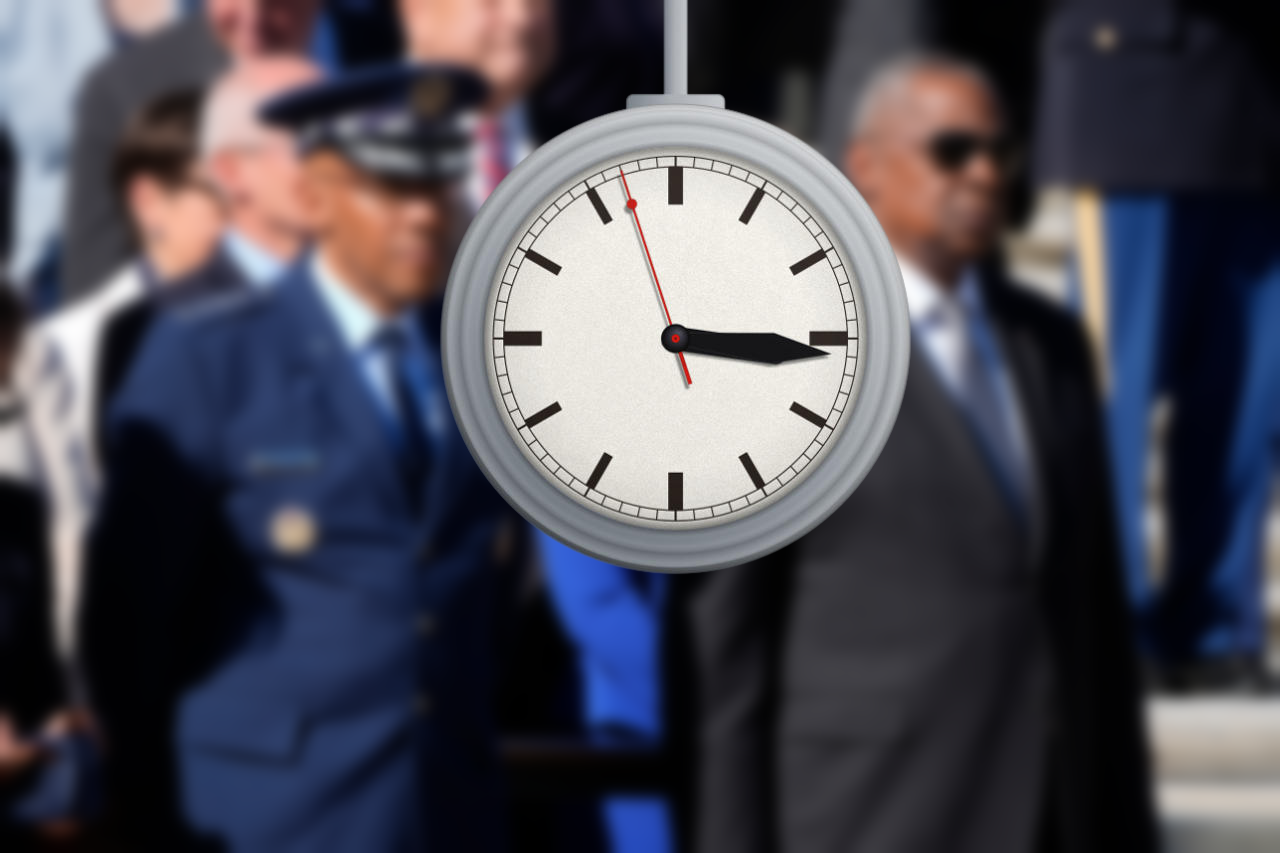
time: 3:15:57
